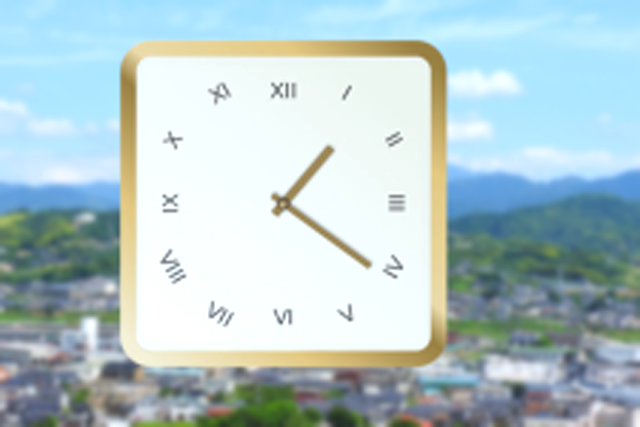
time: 1:21
